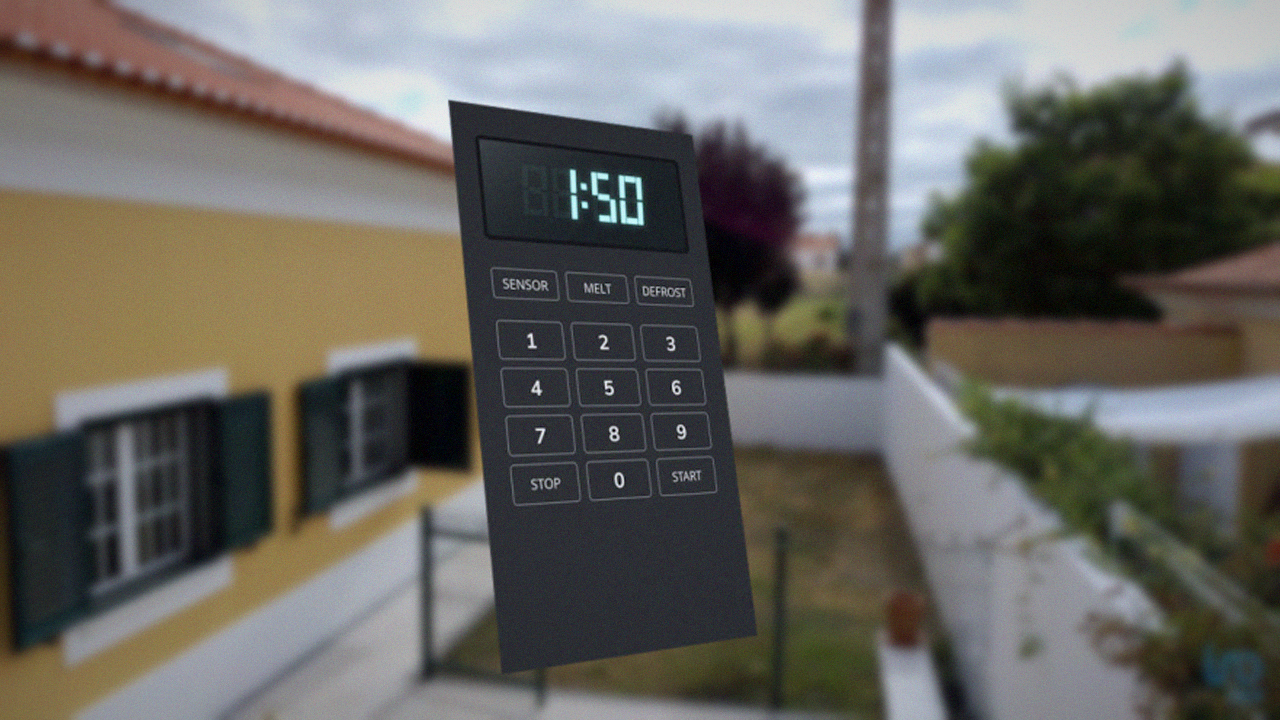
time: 1:50
